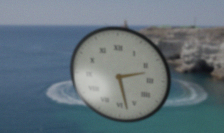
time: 2:28
